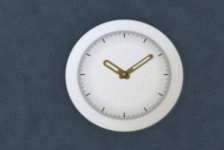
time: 10:09
